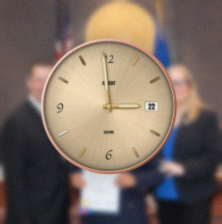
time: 2:59
